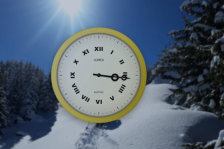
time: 3:16
